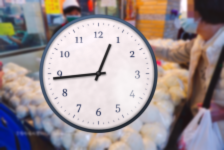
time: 12:44
